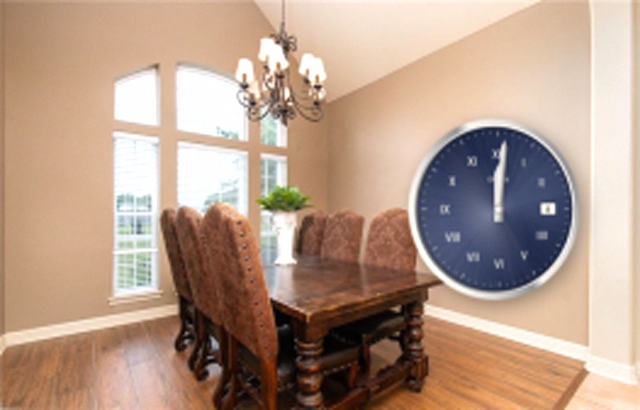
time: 12:01
